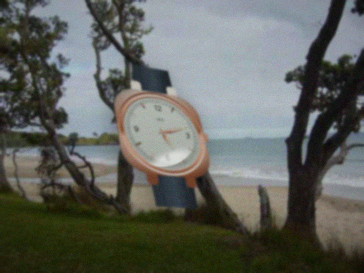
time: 5:12
